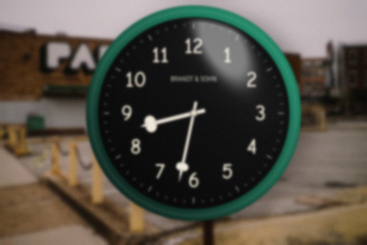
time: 8:32
